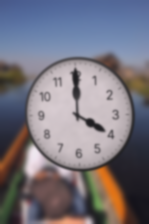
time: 4:00
